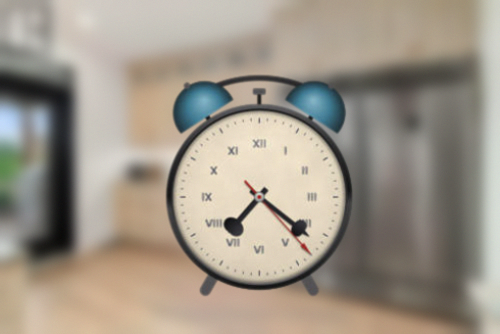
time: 7:21:23
